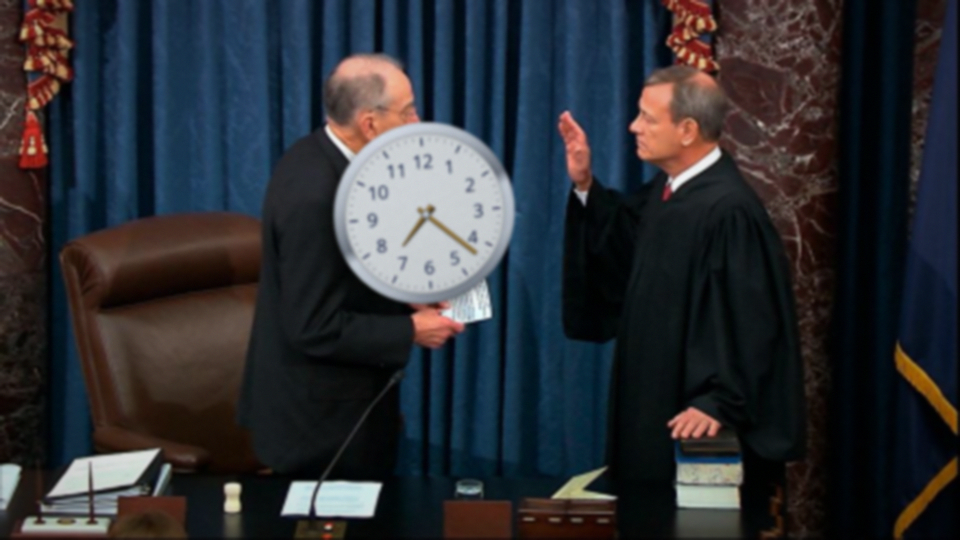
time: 7:22
